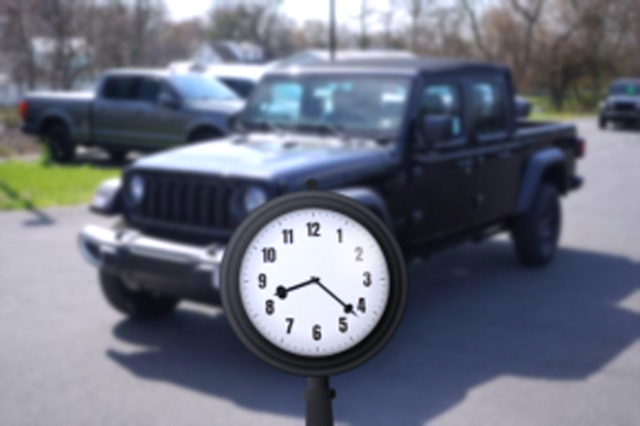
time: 8:22
